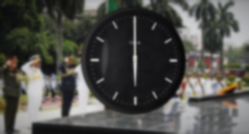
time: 6:00
